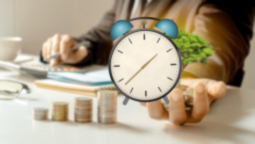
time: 1:38
